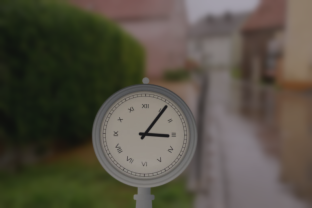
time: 3:06
